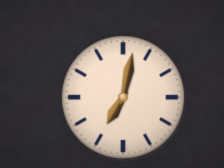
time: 7:02
